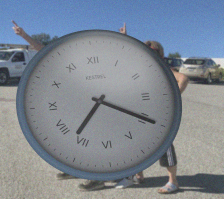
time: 7:20
